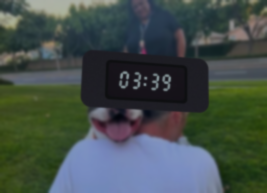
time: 3:39
